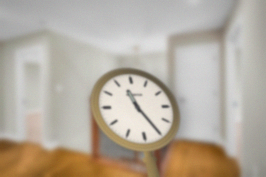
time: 11:25
